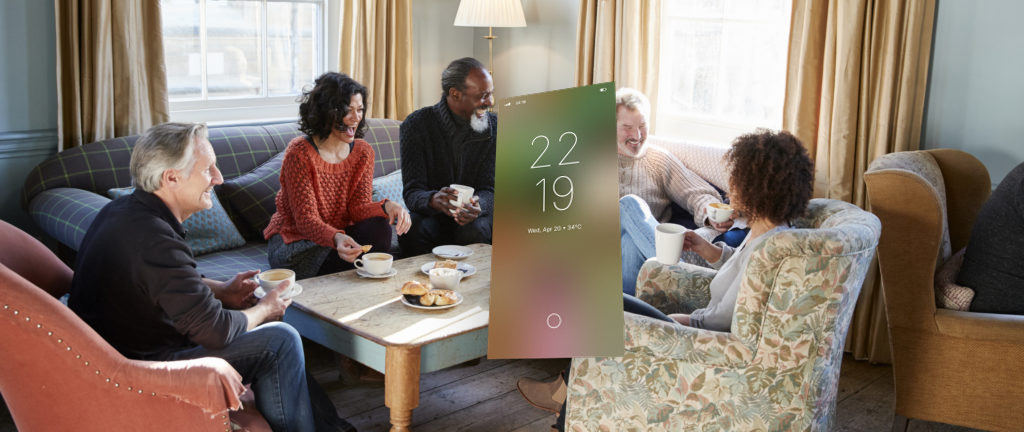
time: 22:19
